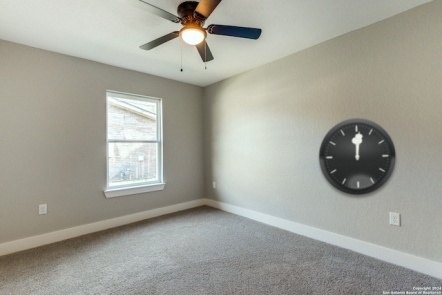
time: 12:01
